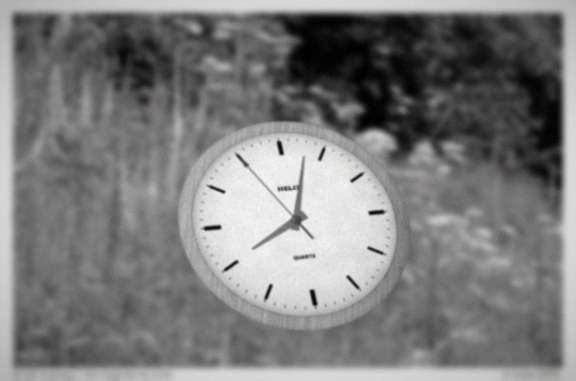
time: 8:02:55
